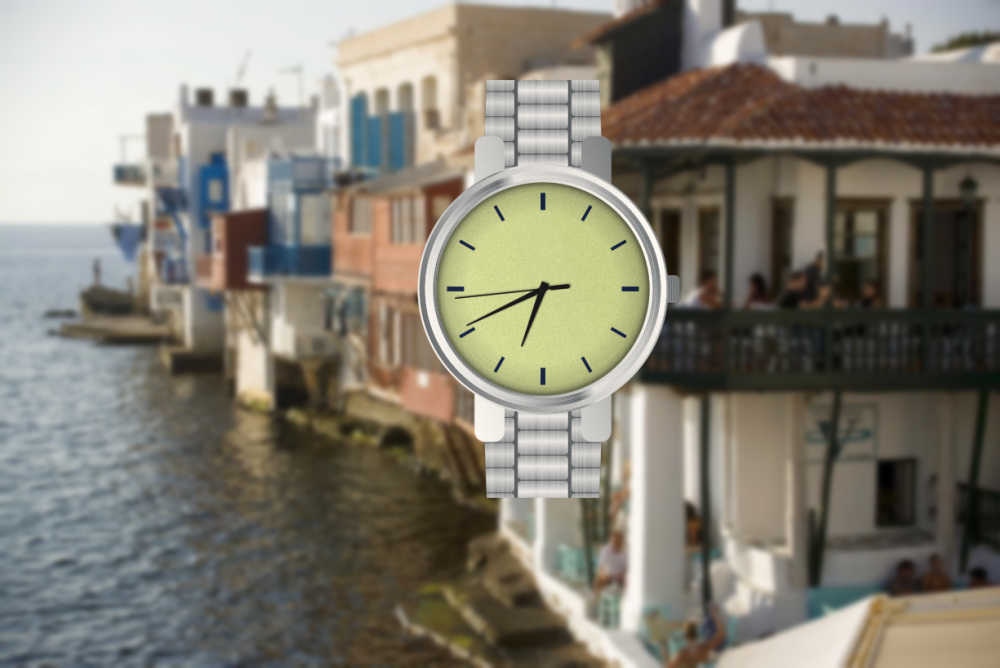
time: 6:40:44
